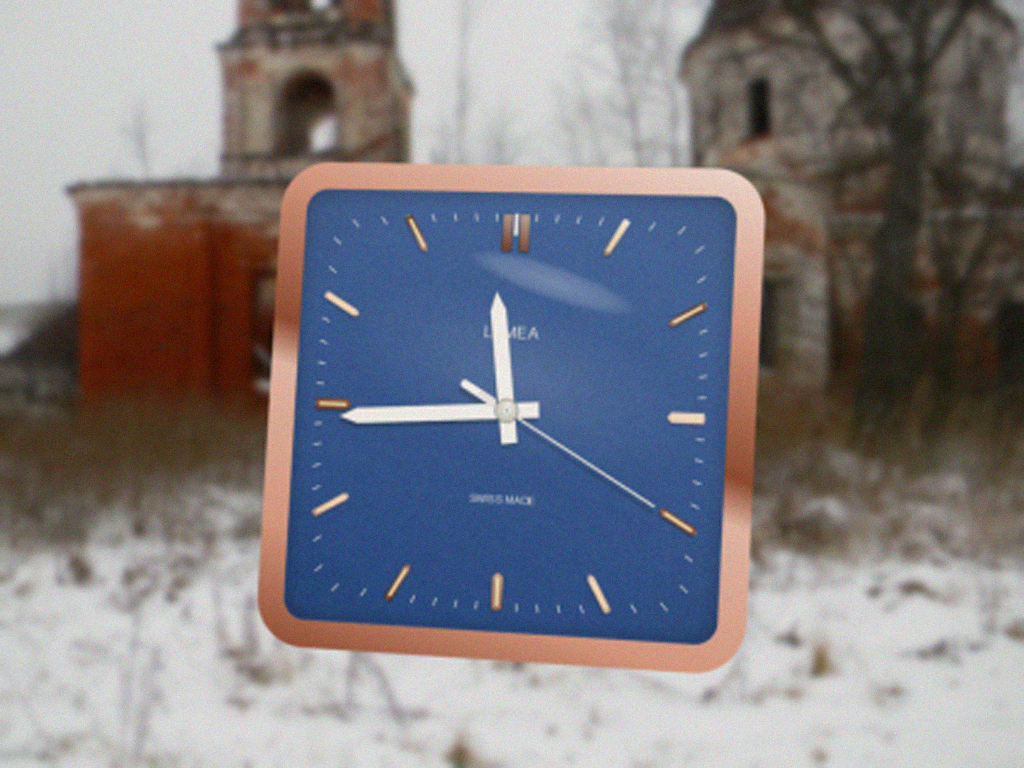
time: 11:44:20
